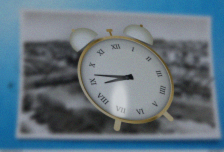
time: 8:47
